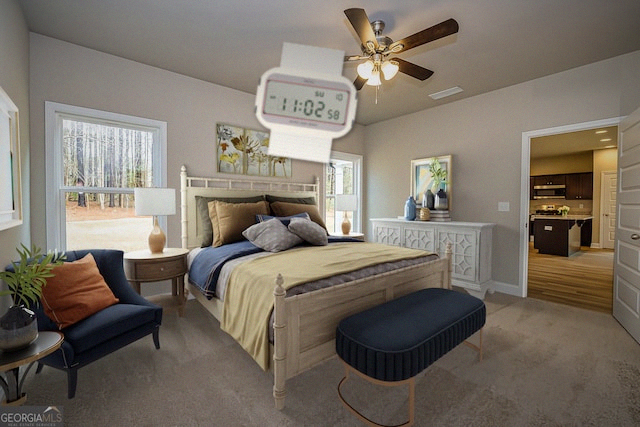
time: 11:02
